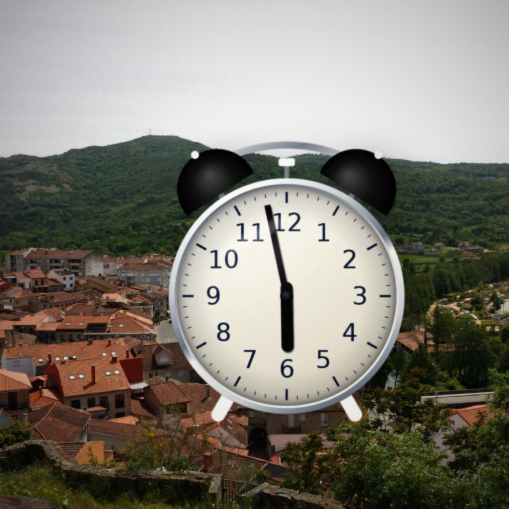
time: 5:58
